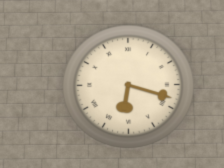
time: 6:18
